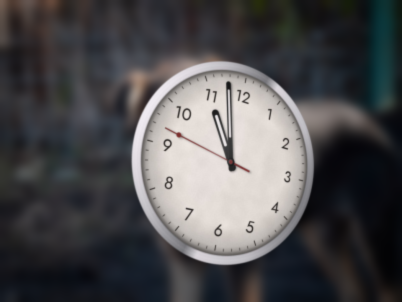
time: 10:57:47
